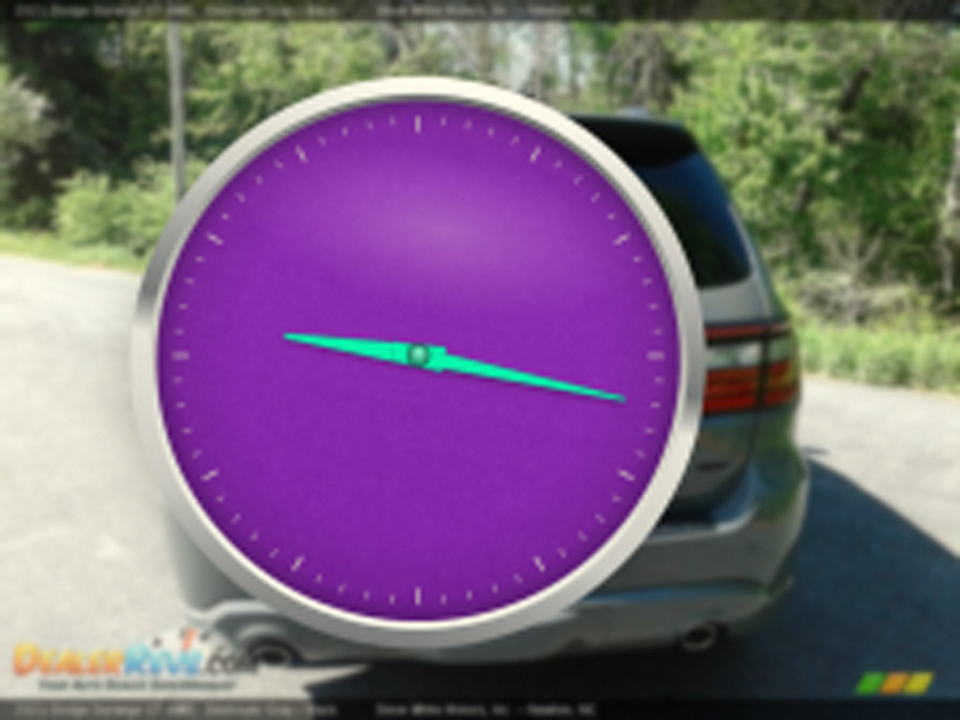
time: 9:17
